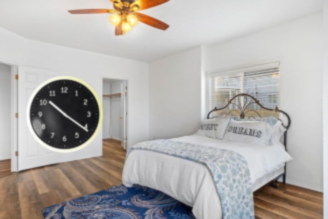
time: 10:21
